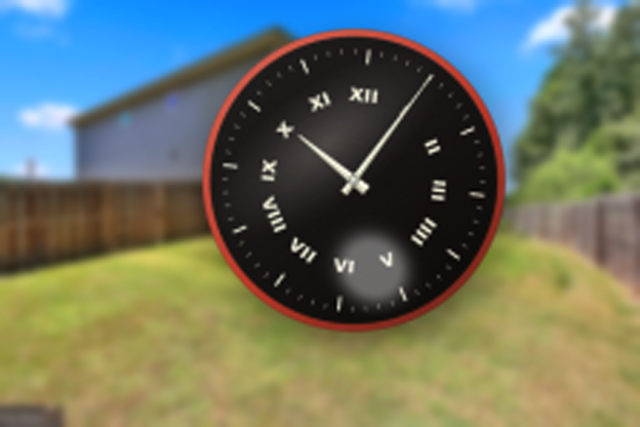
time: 10:05
